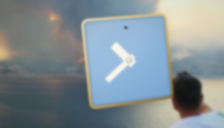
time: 10:39
